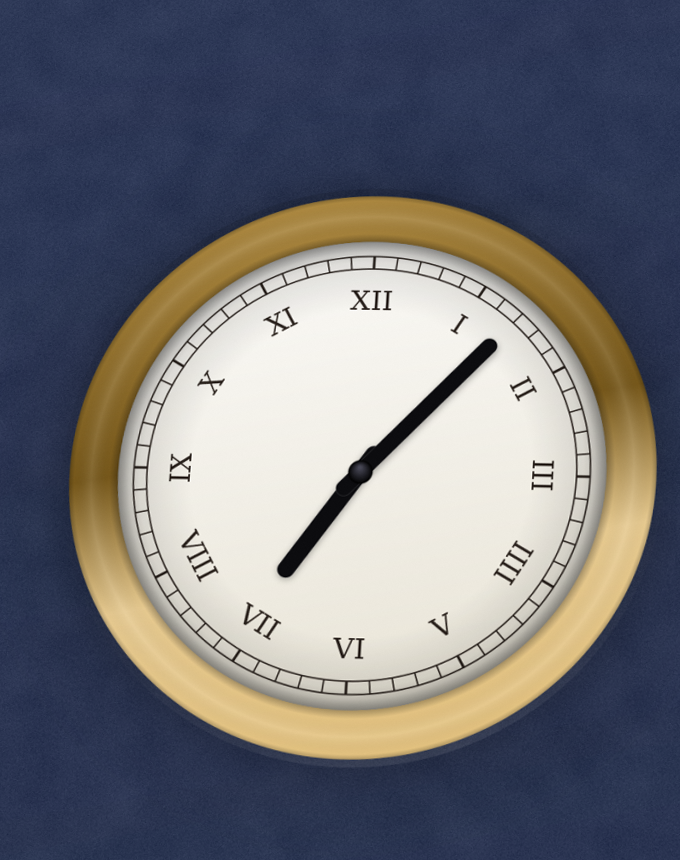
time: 7:07
